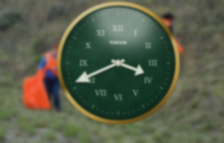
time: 3:41
